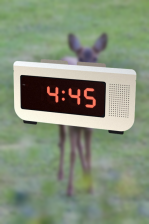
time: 4:45
